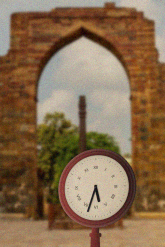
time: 5:33
